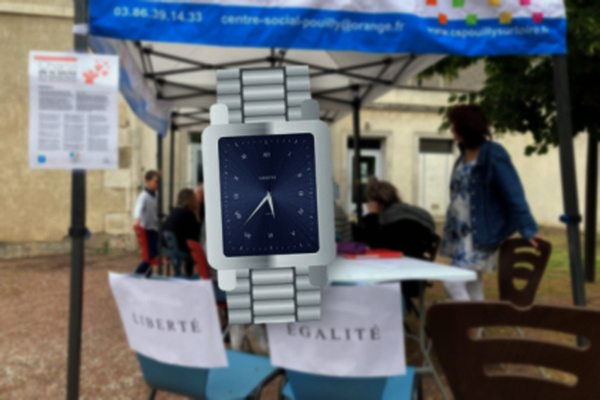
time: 5:37
